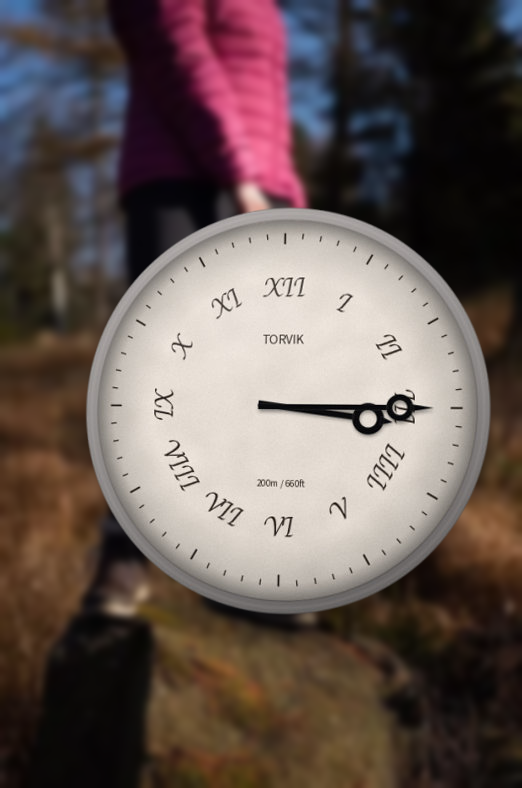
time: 3:15
